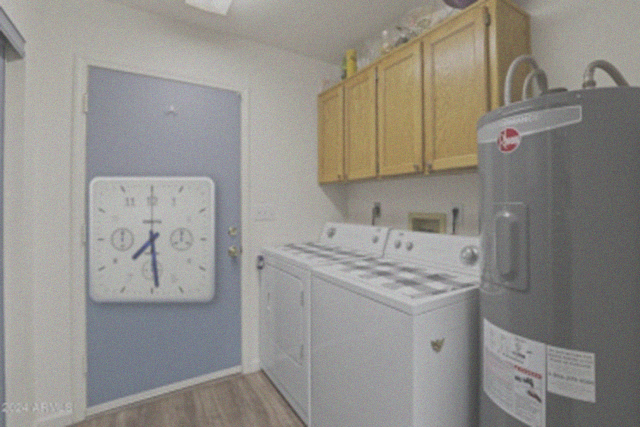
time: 7:29
